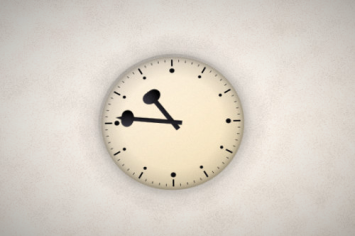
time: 10:46
